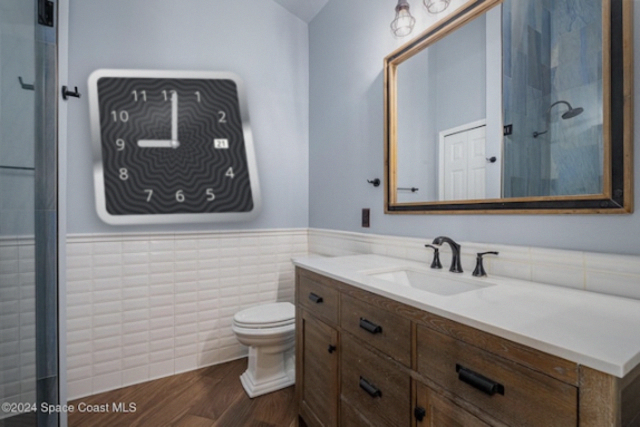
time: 9:01
